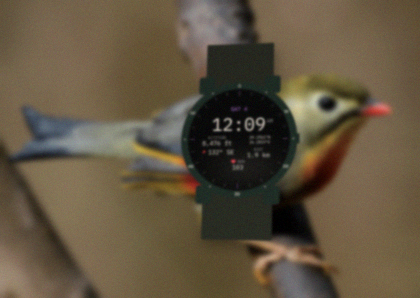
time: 12:09
